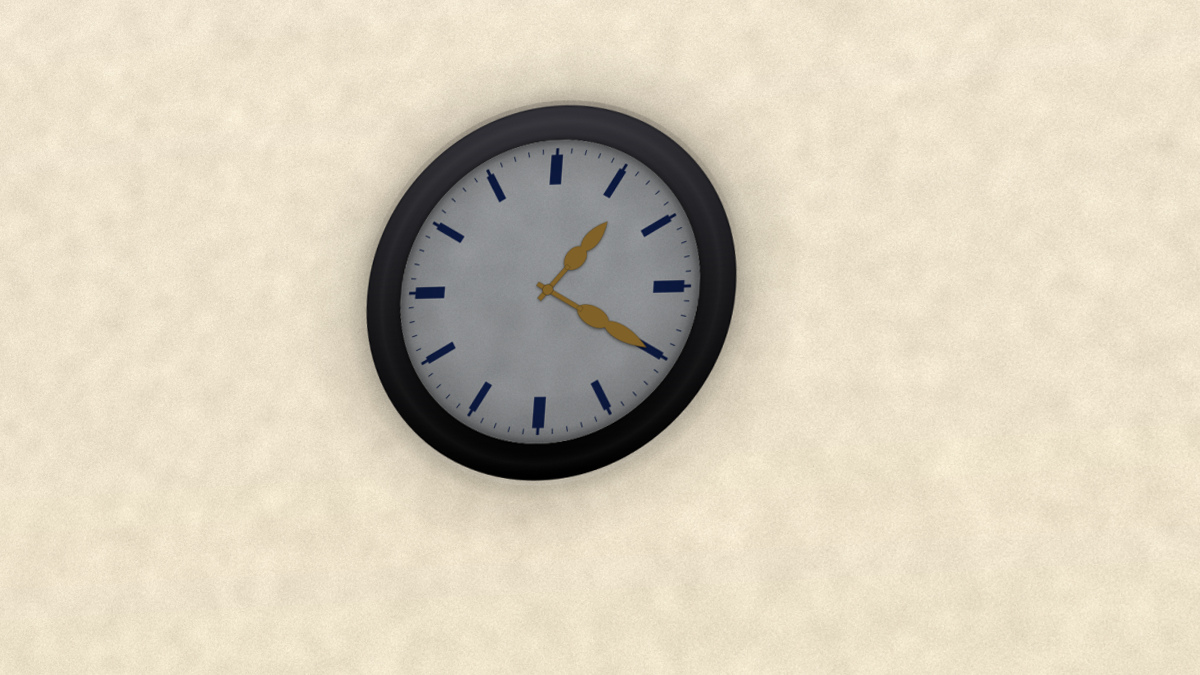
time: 1:20
